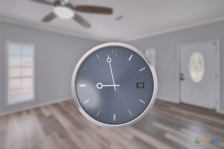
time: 8:58
